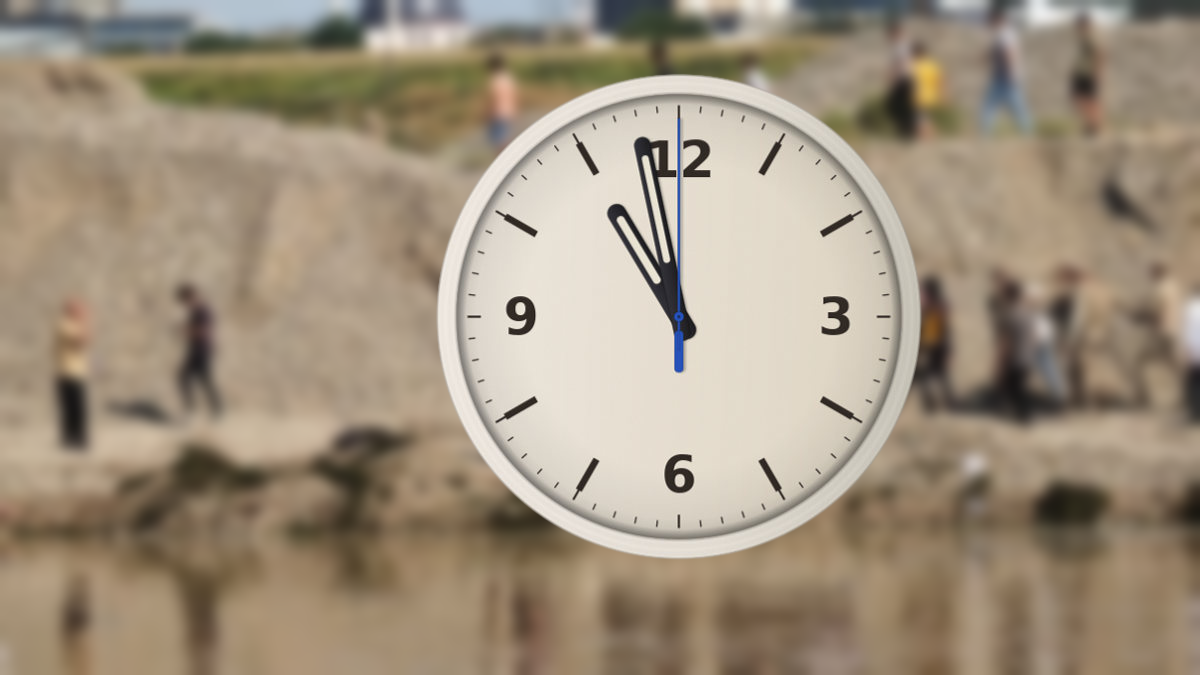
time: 10:58:00
